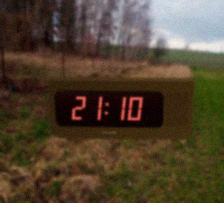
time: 21:10
